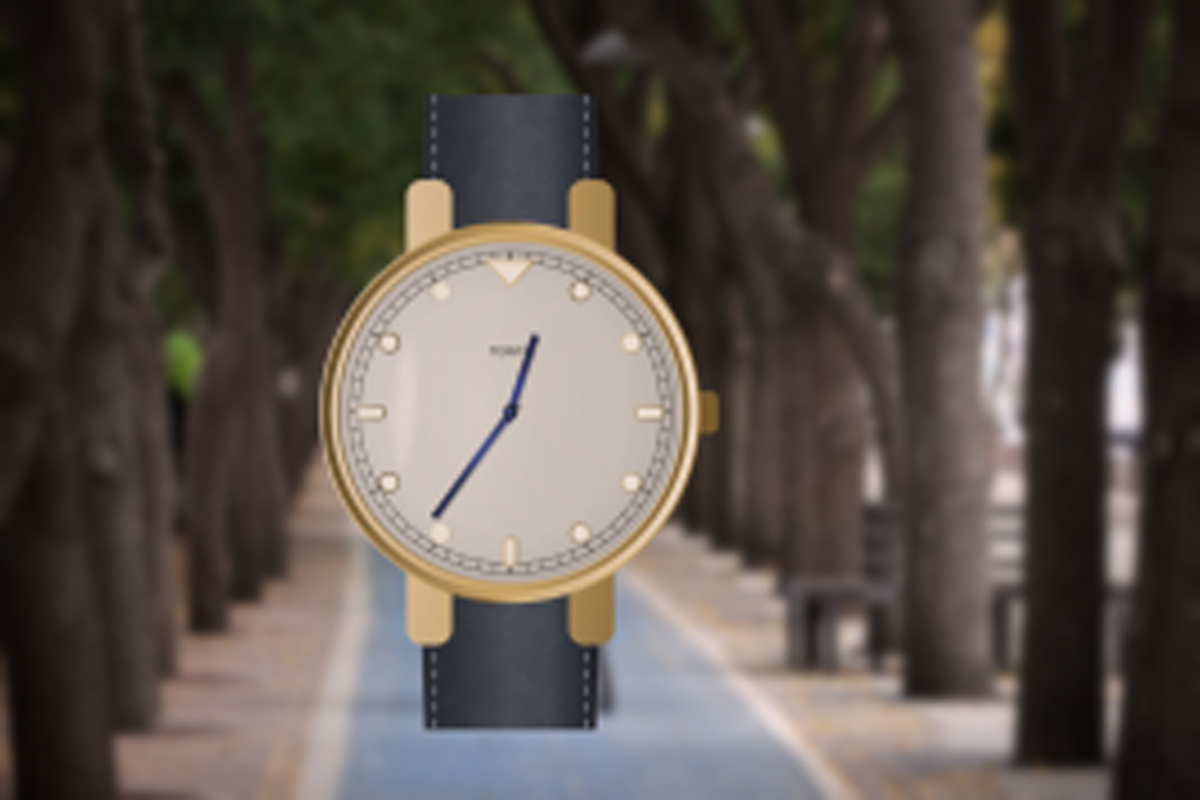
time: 12:36
